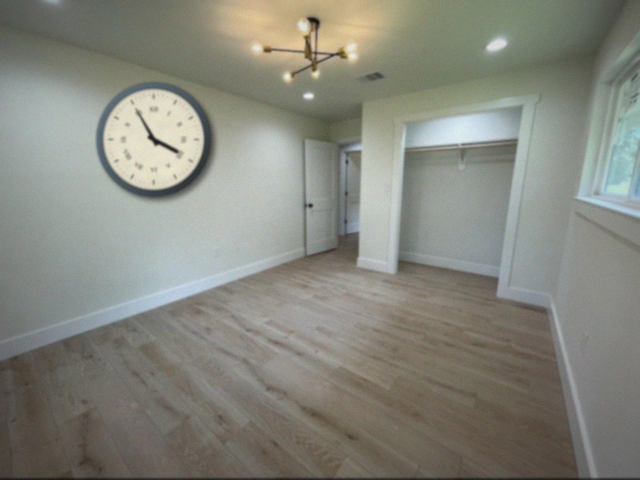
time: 3:55
